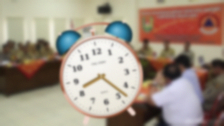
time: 8:23
